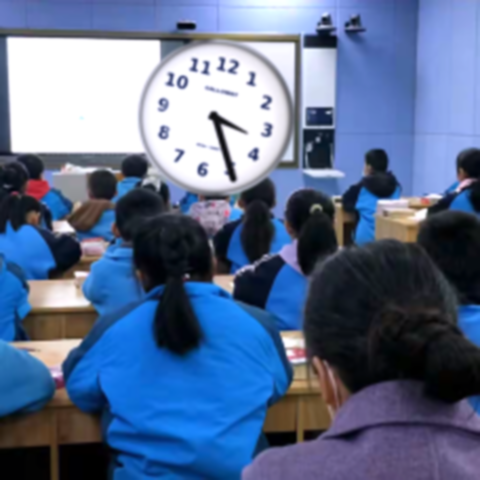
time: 3:25
